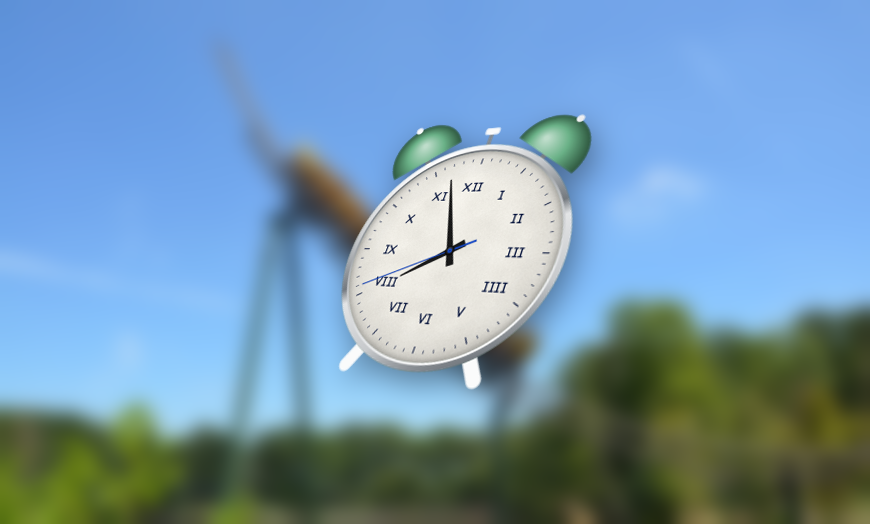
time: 7:56:41
